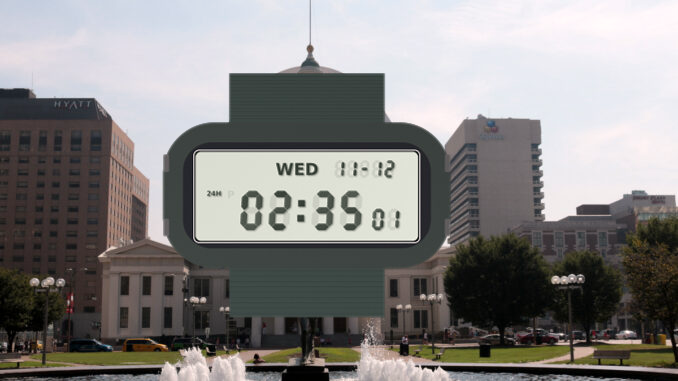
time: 2:35:01
